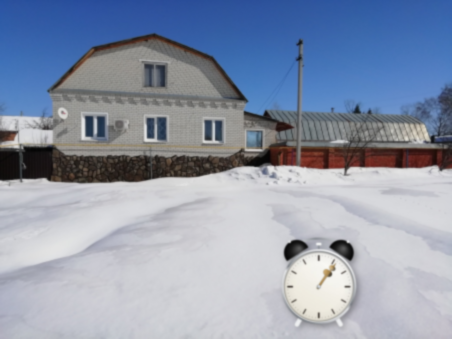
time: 1:06
